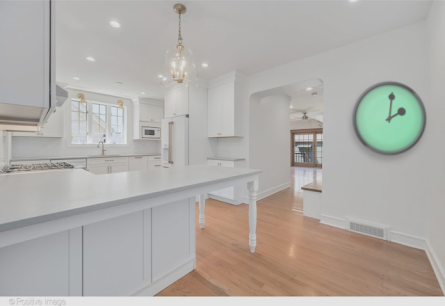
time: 2:01
